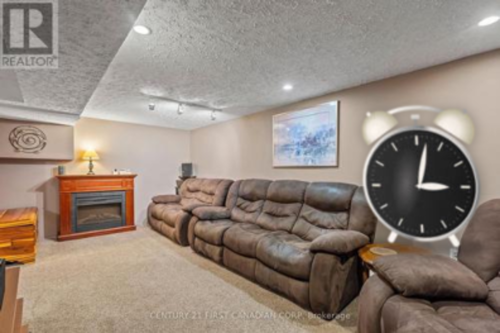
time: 3:02
